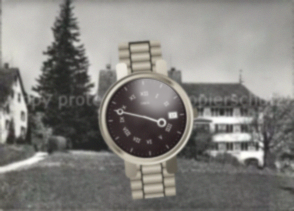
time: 3:48
